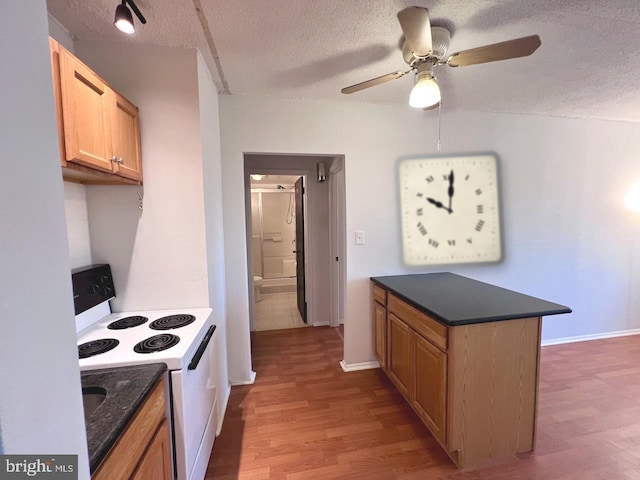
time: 10:01
